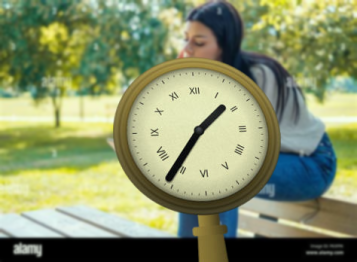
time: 1:36
